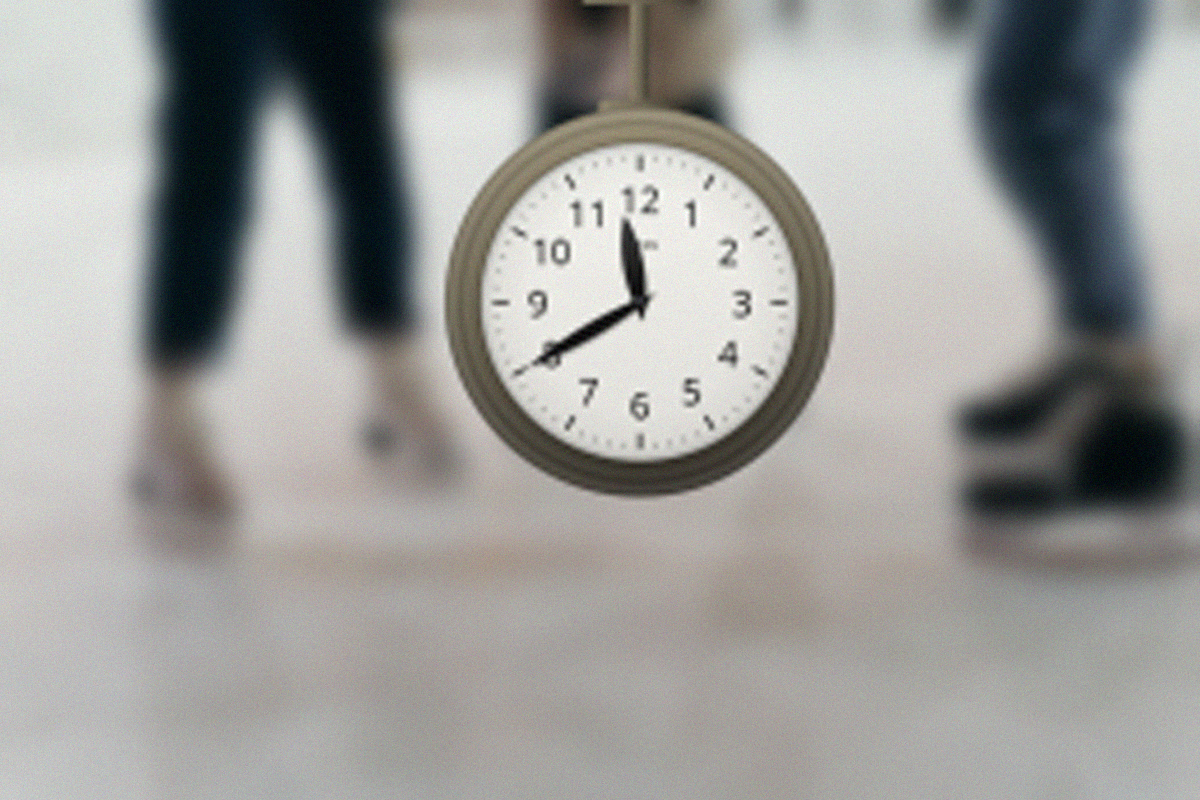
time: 11:40
